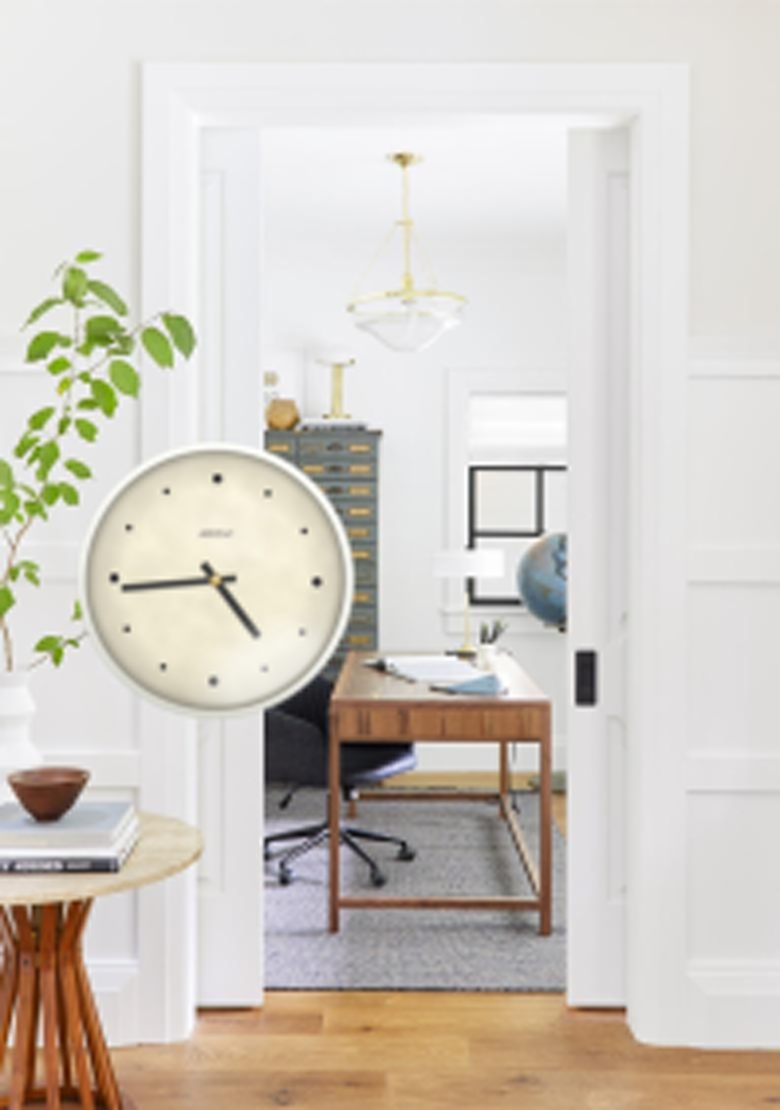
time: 4:44
